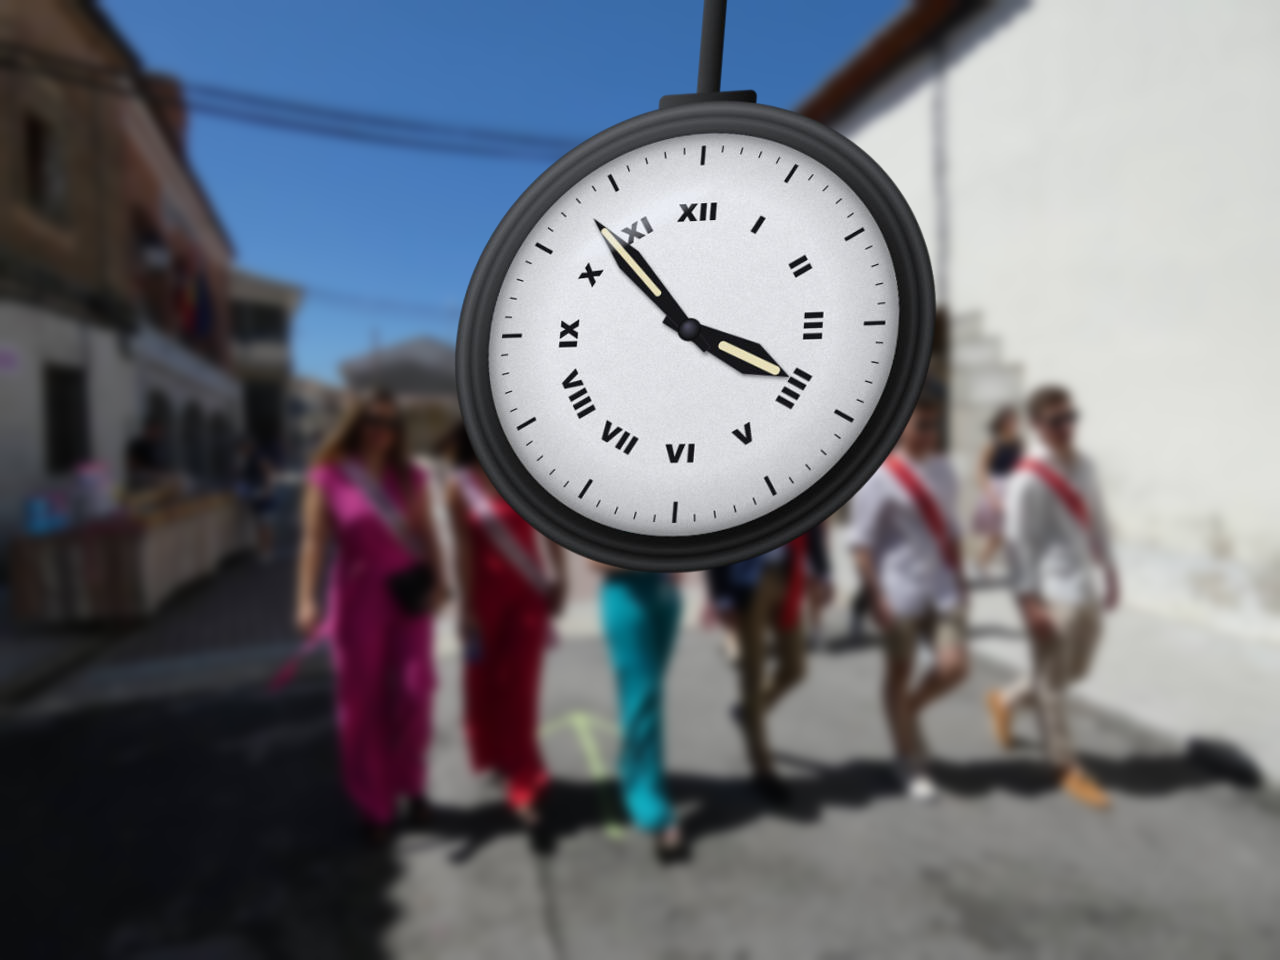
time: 3:53
